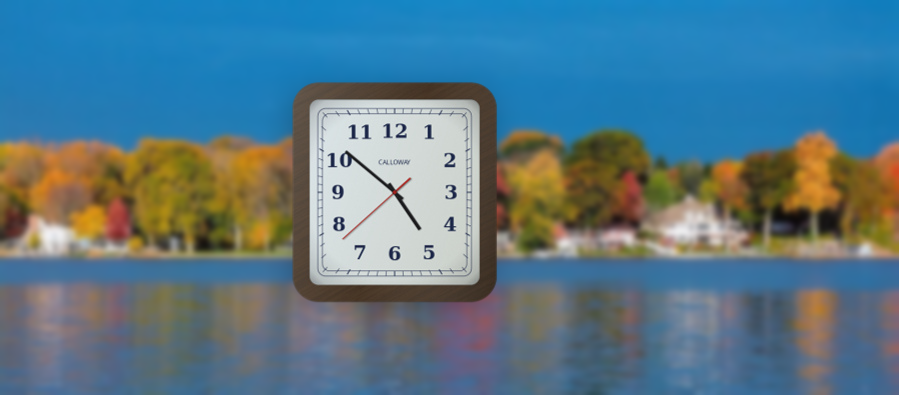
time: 4:51:38
